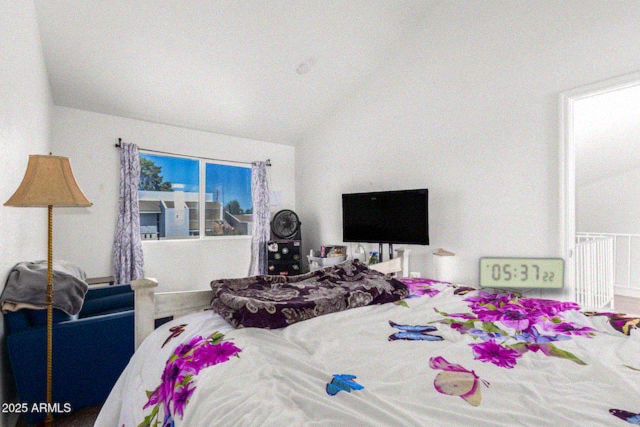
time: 5:37
